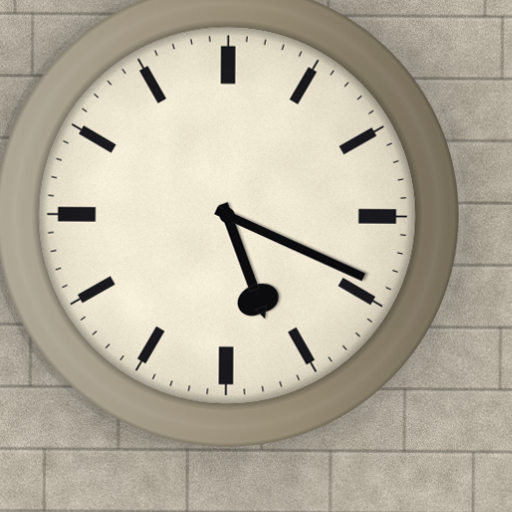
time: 5:19
